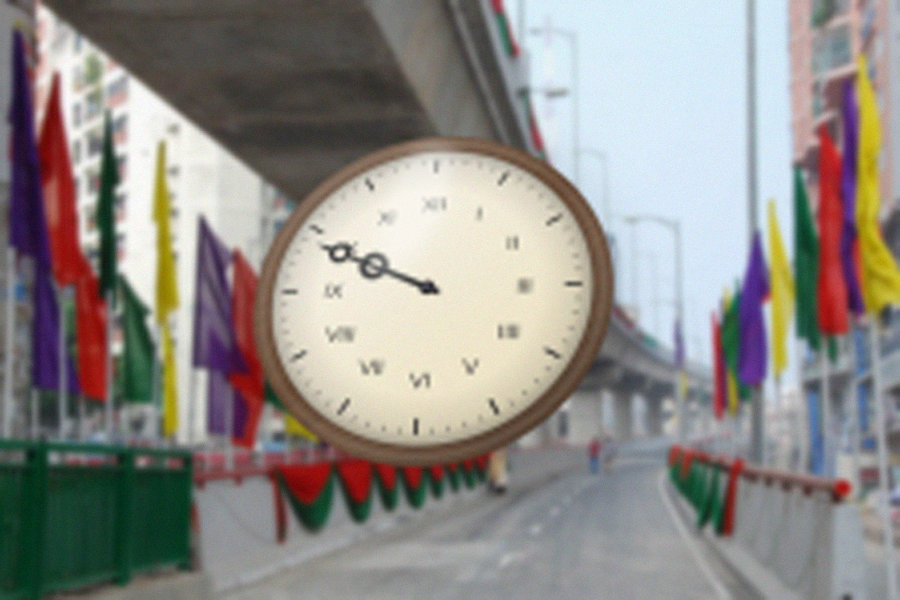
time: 9:49
